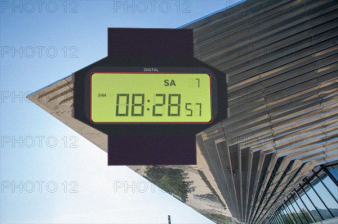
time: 8:28:57
